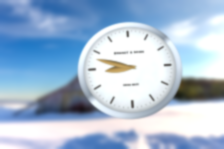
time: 8:48
